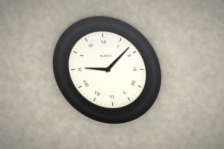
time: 9:08
